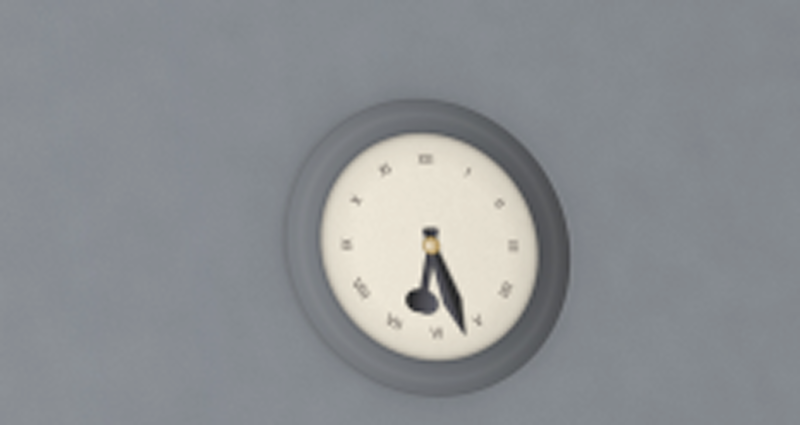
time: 6:27
